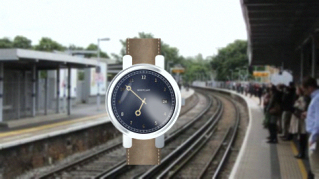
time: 6:52
